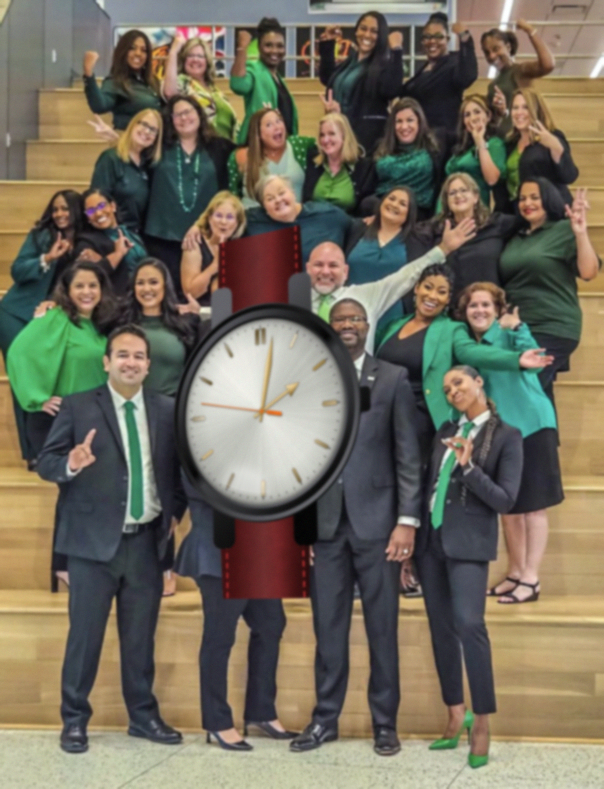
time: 2:01:47
